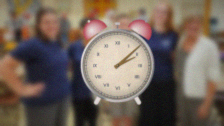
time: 2:08
